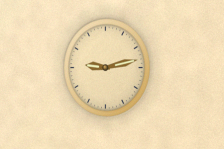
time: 9:13
